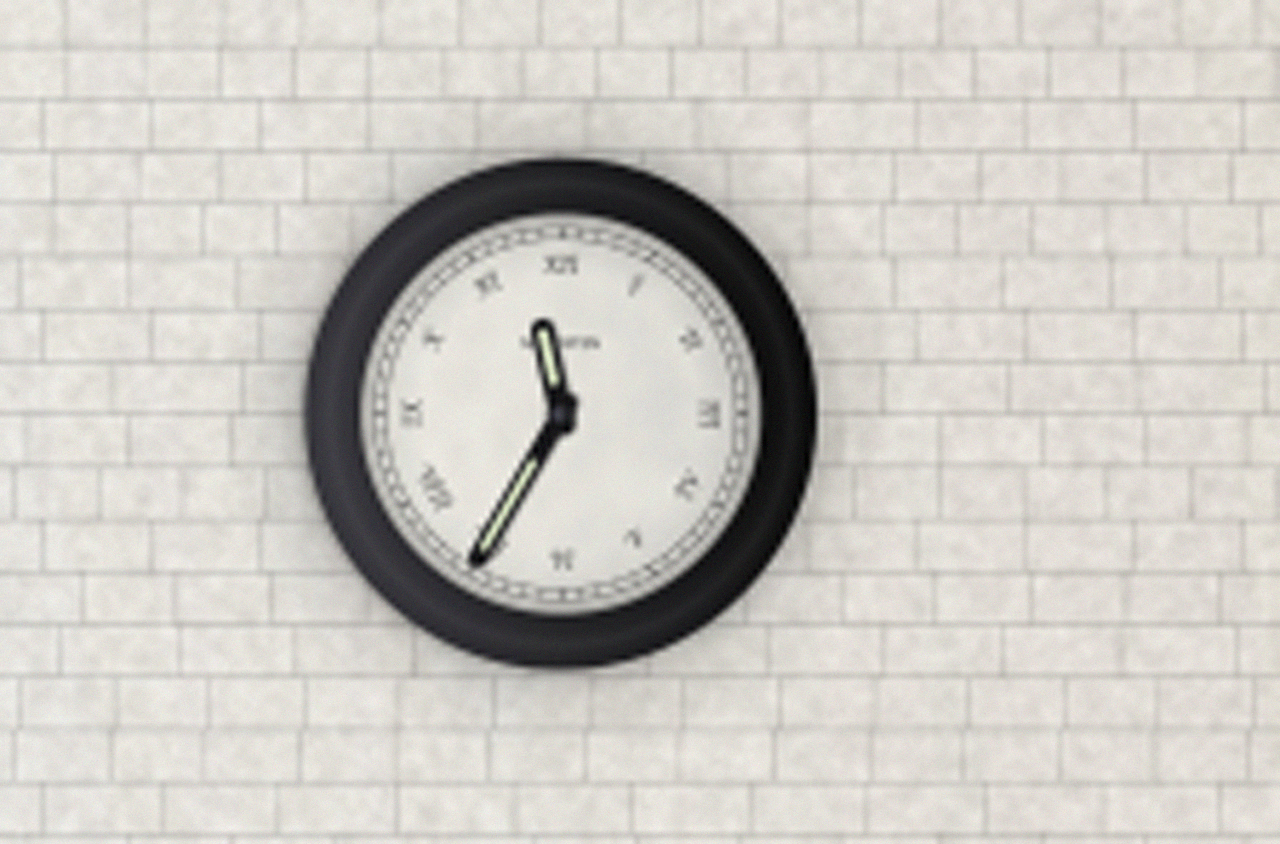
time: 11:35
